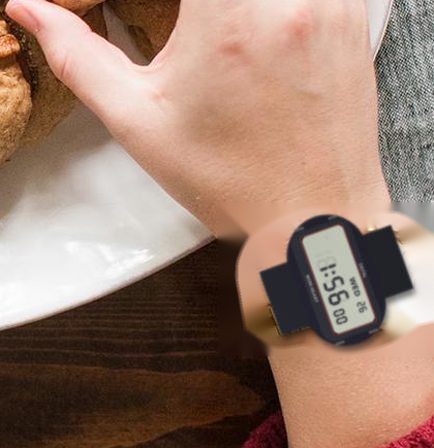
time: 1:56:00
